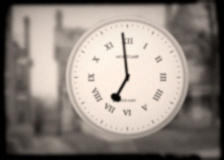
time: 6:59
